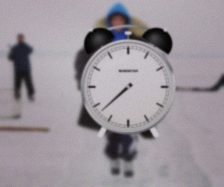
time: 7:38
